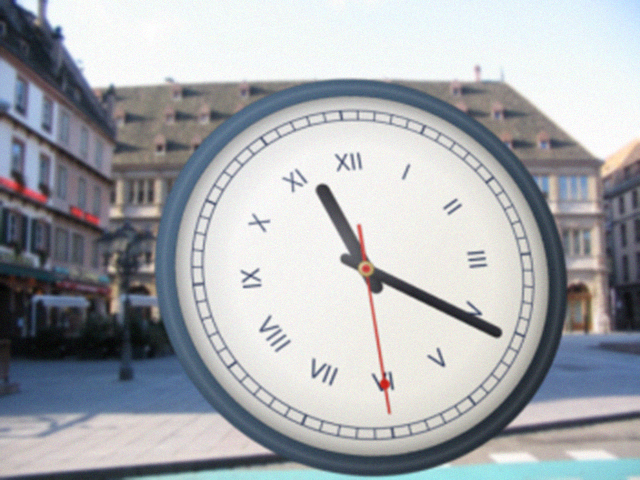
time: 11:20:30
